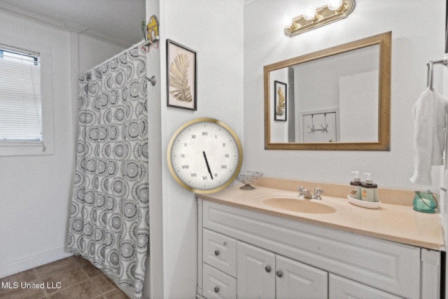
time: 5:27
